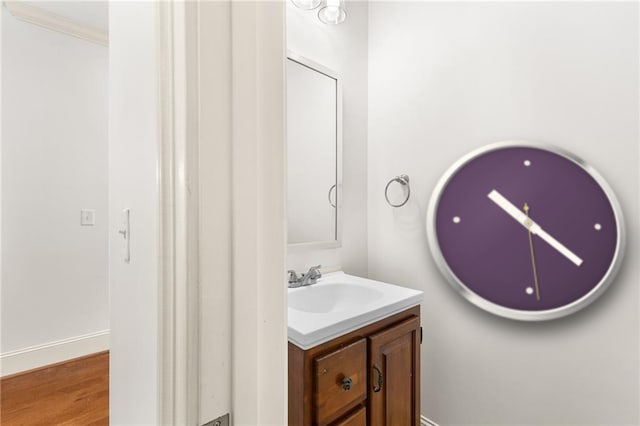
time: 10:21:29
